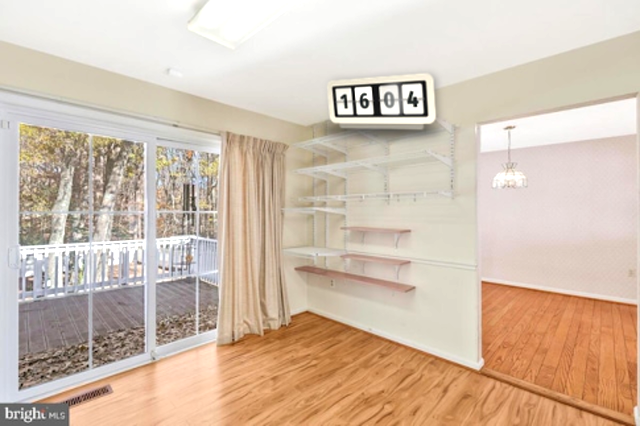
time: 16:04
